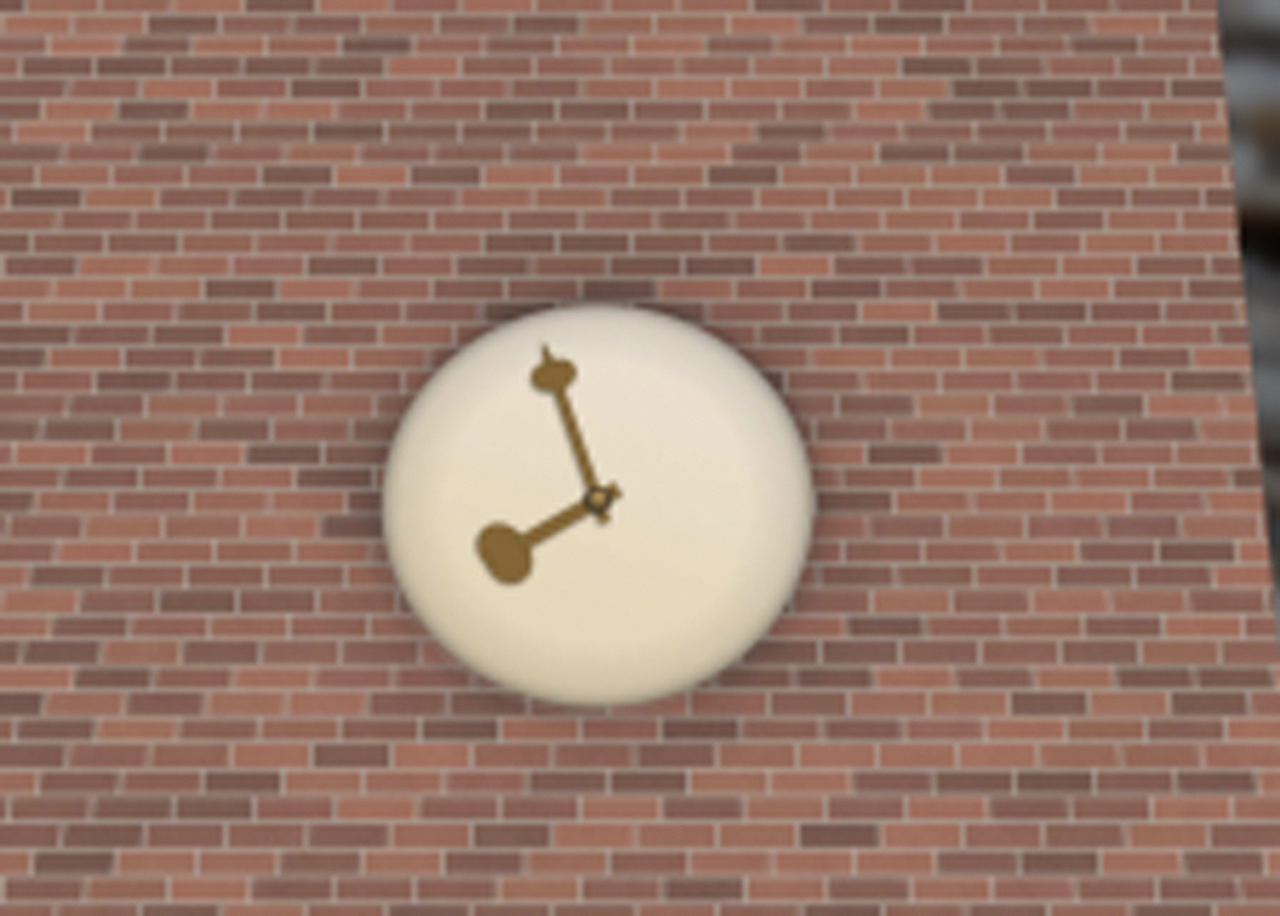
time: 7:57
